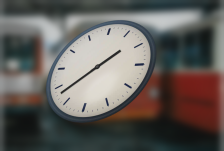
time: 1:38
